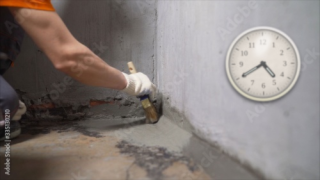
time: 4:40
